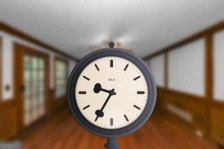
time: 9:35
